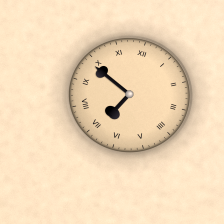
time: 6:49
